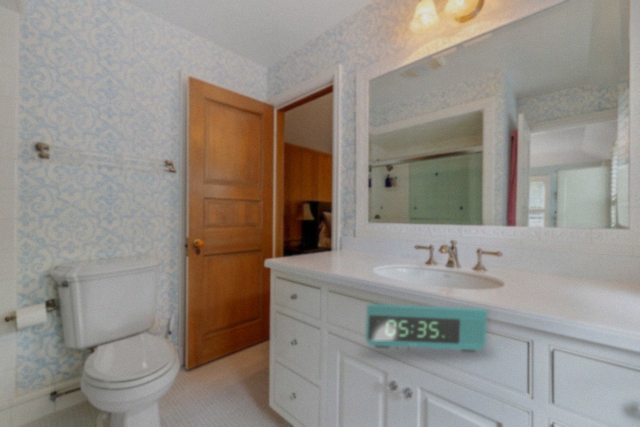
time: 5:35
